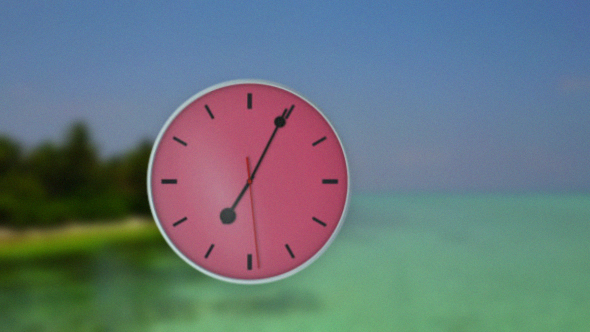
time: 7:04:29
